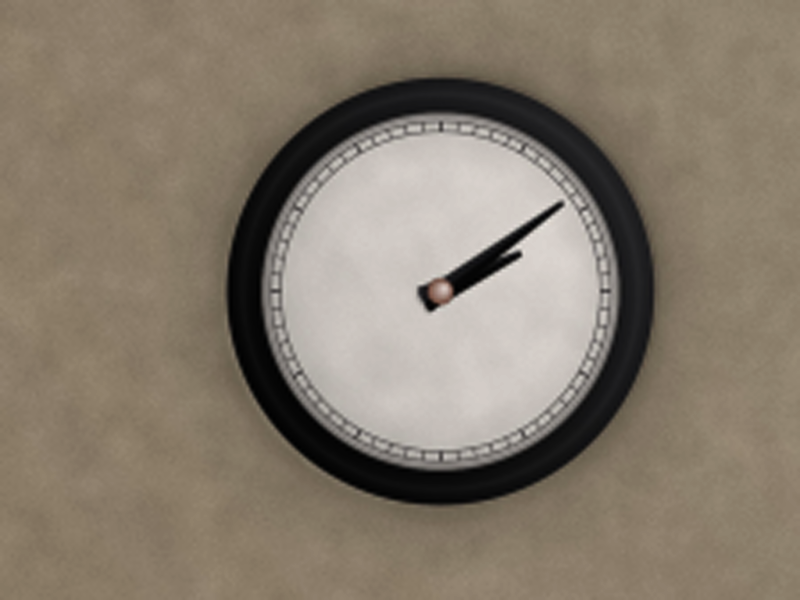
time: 2:09
